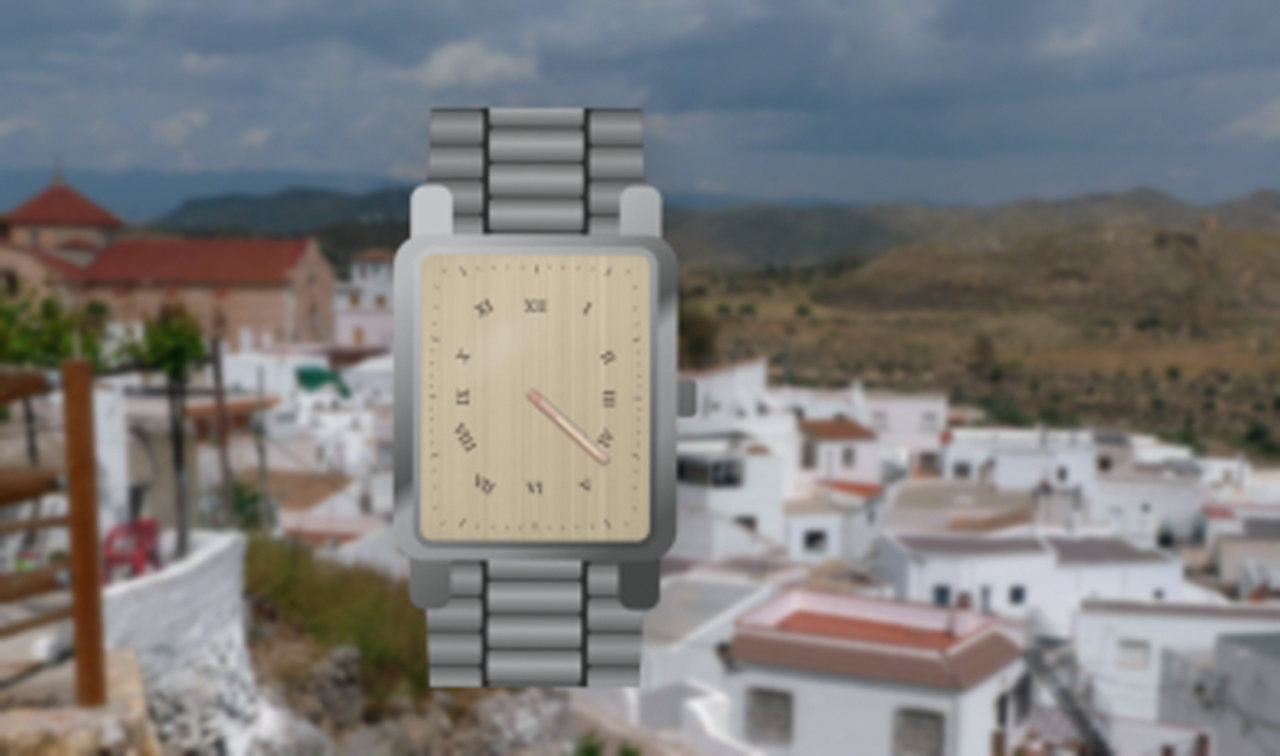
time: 4:22
